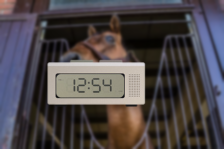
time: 12:54
